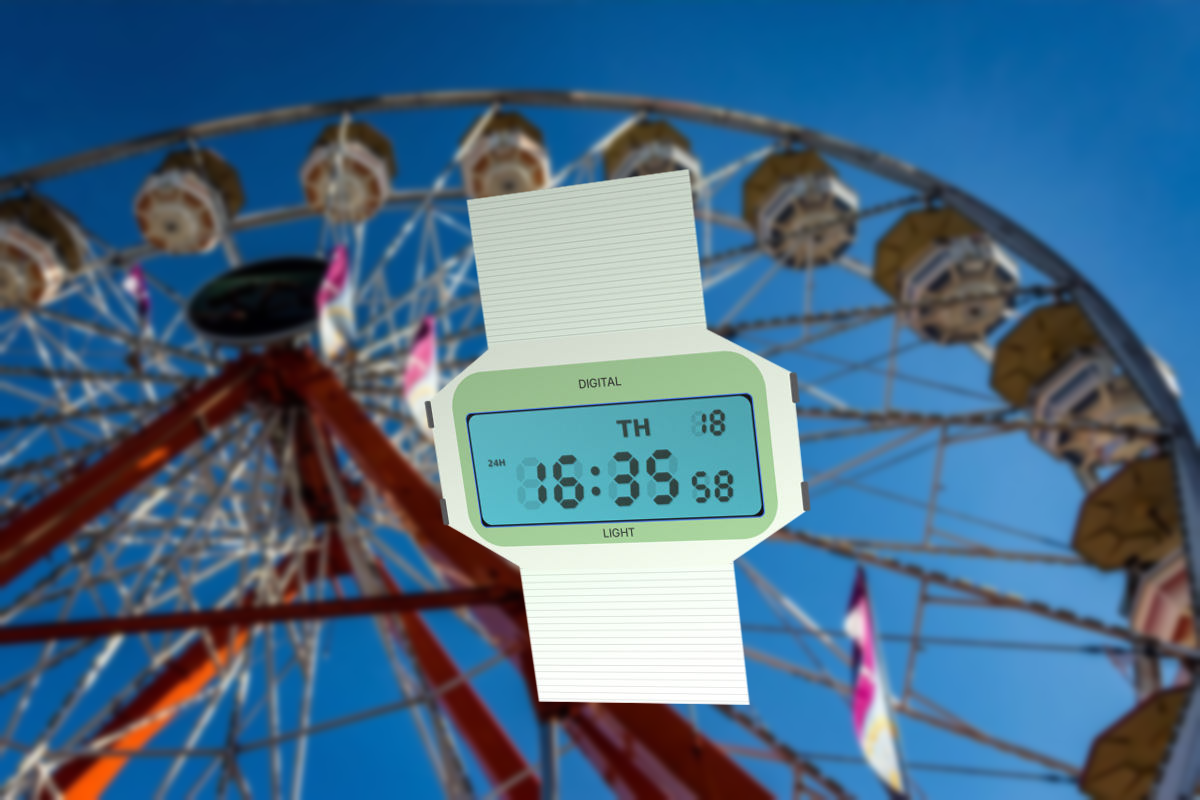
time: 16:35:58
